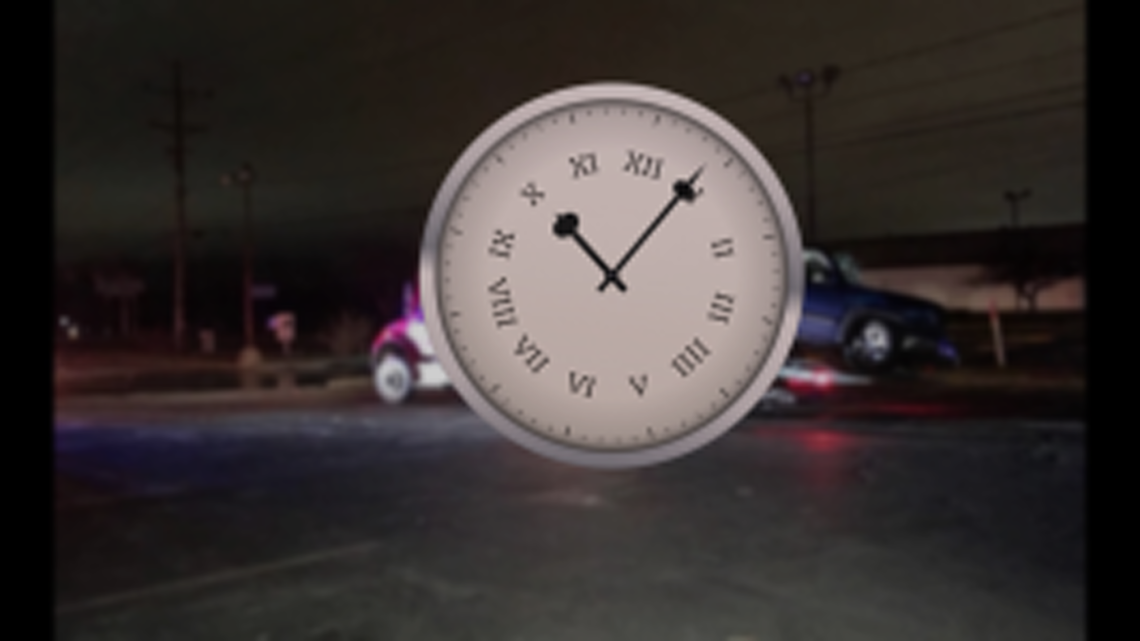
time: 10:04
